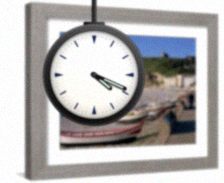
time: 4:19
